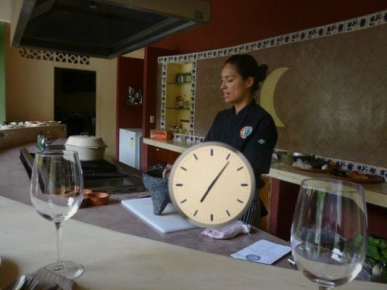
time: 7:06
